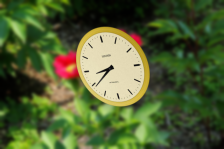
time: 8:39
